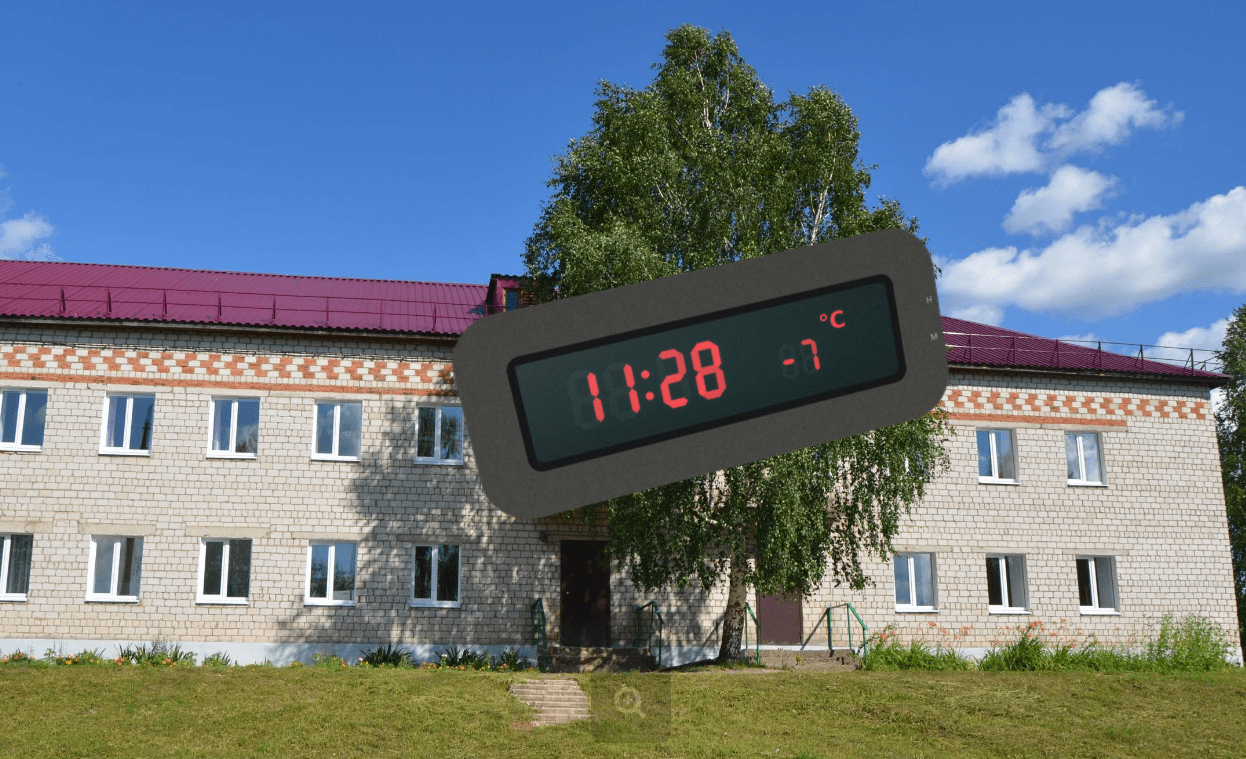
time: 11:28
